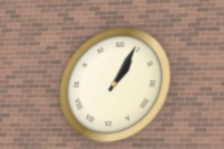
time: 1:04
